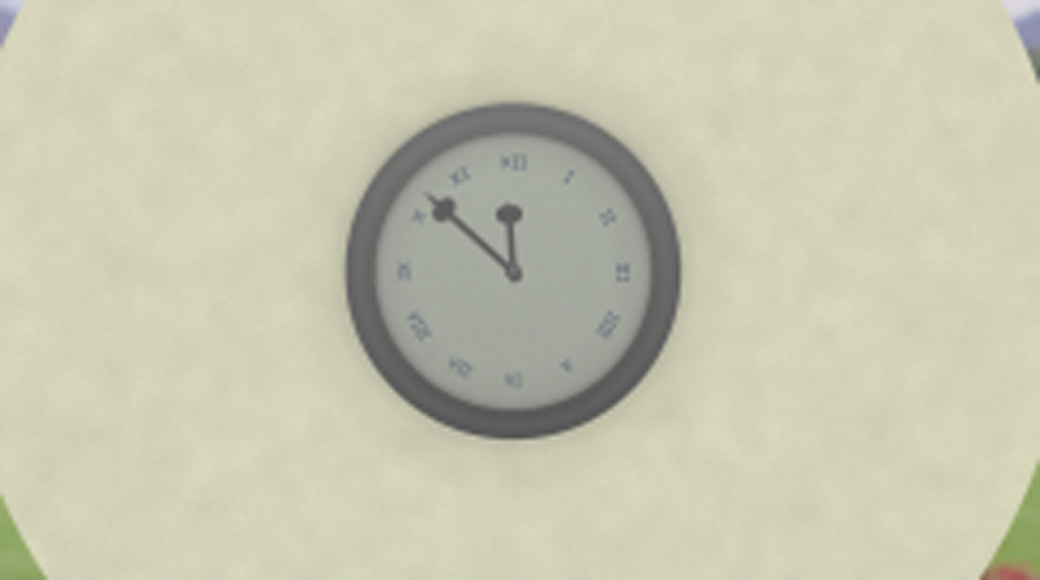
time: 11:52
